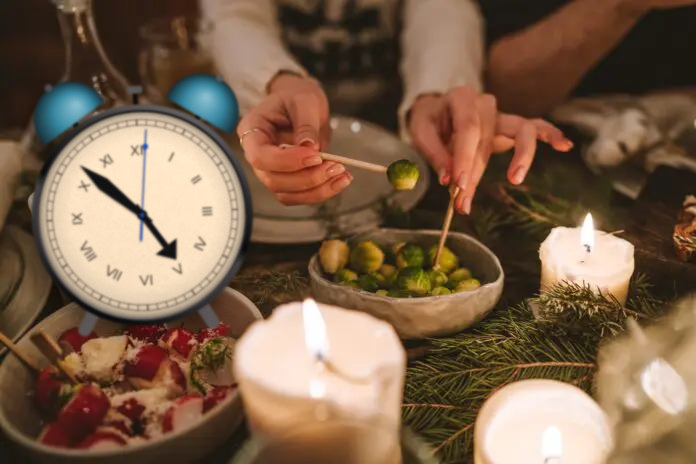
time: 4:52:01
